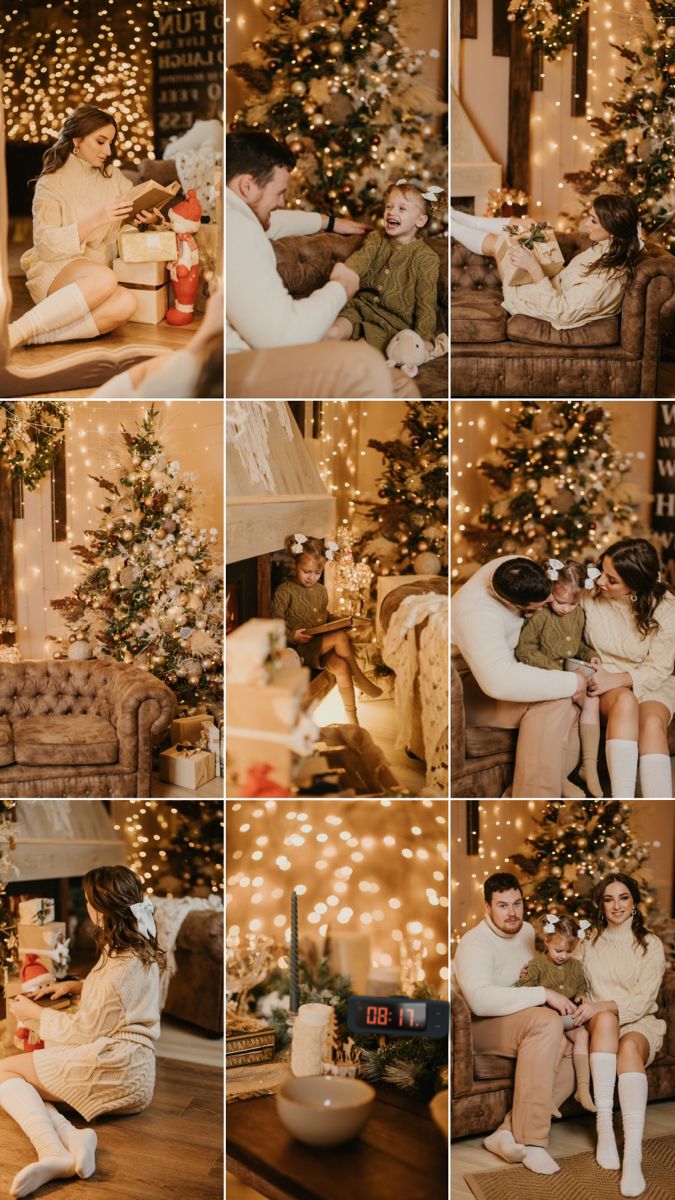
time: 8:17
